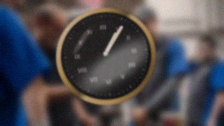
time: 1:06
